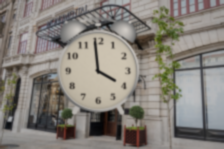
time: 3:59
